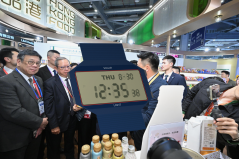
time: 12:35:38
